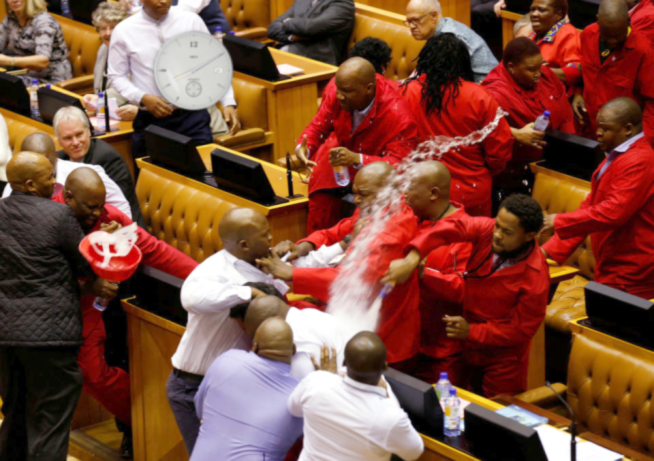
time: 8:10
